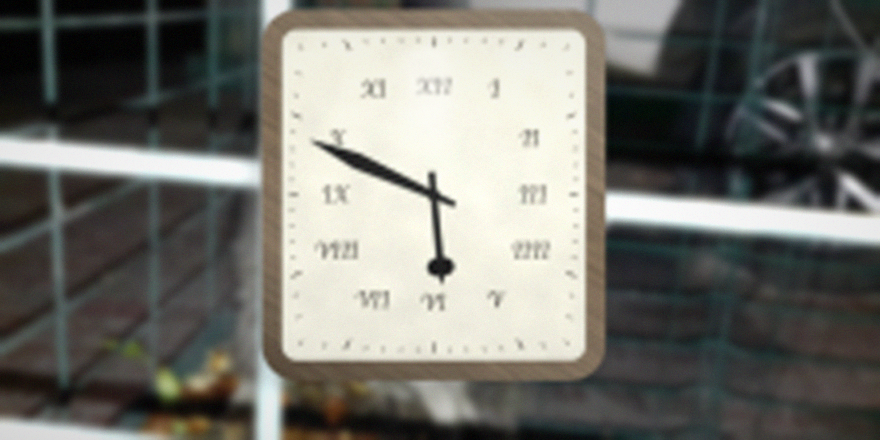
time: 5:49
